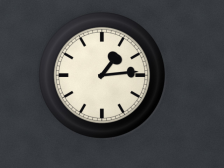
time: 1:14
